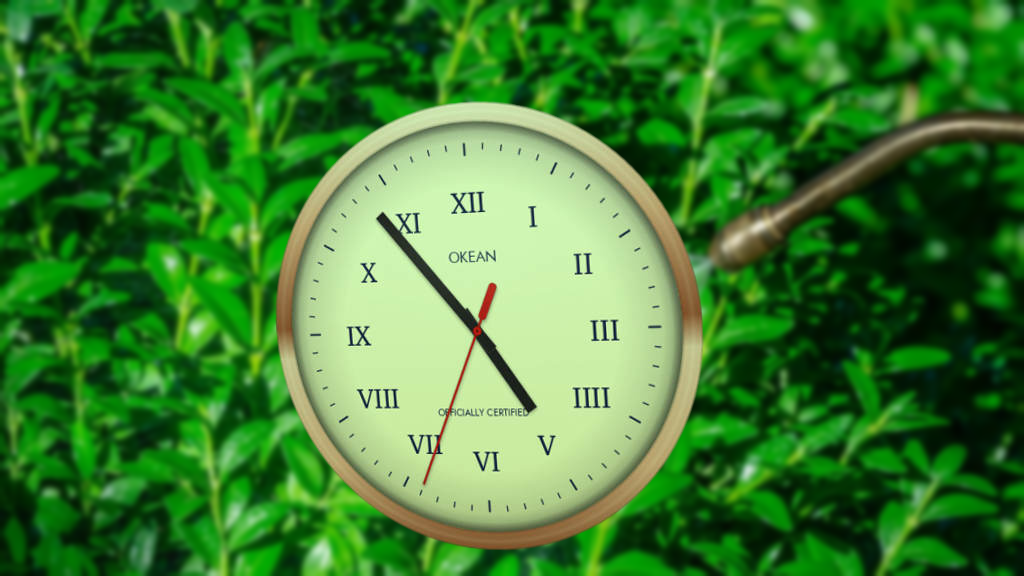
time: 4:53:34
